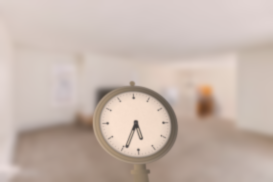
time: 5:34
